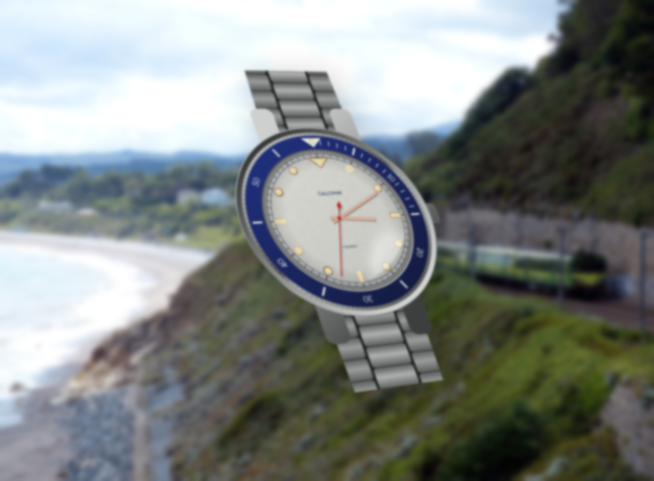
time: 3:10:33
